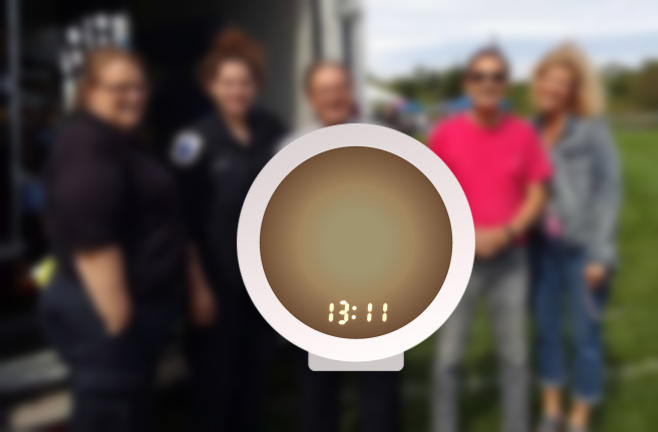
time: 13:11
